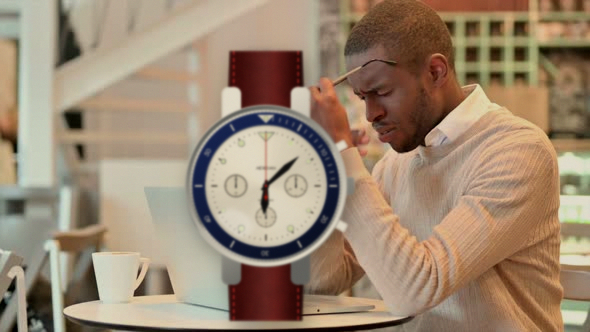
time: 6:08
